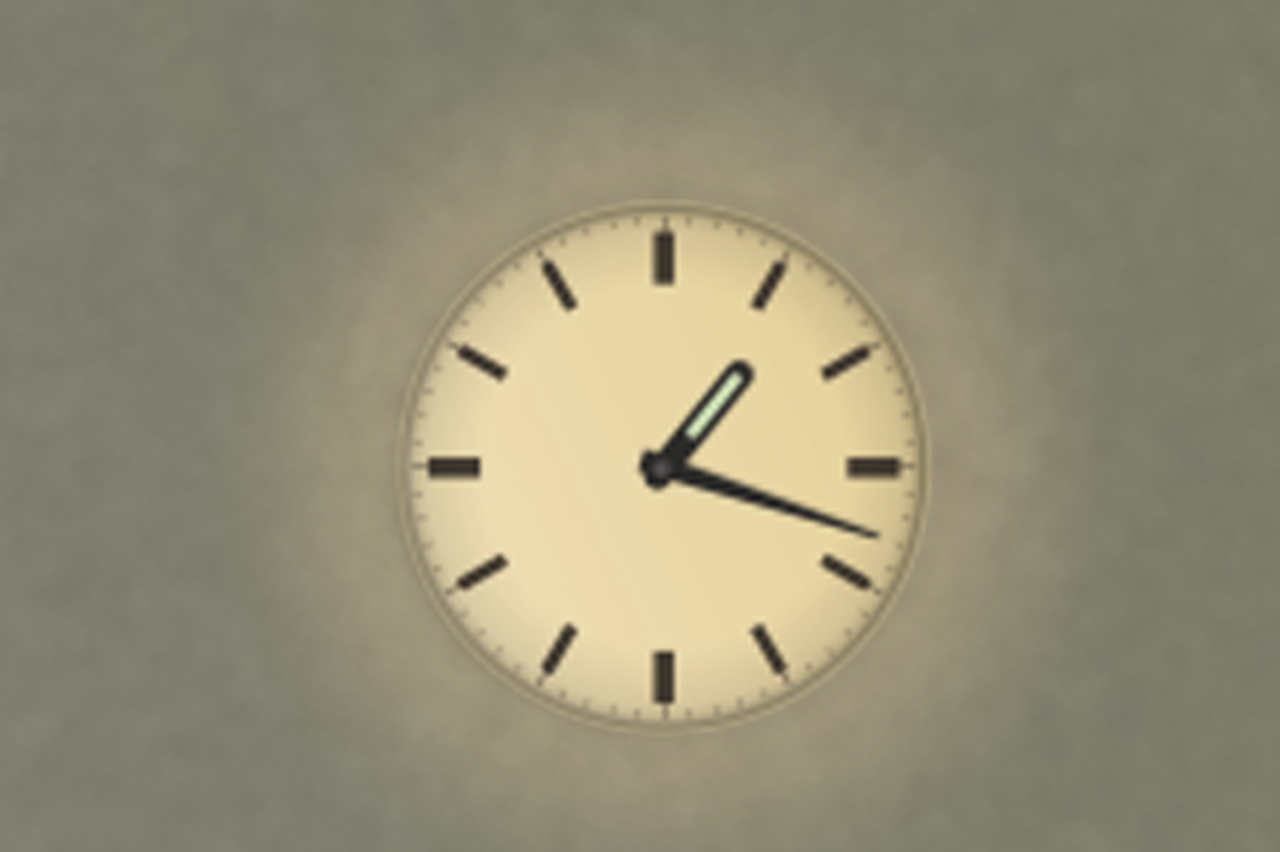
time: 1:18
